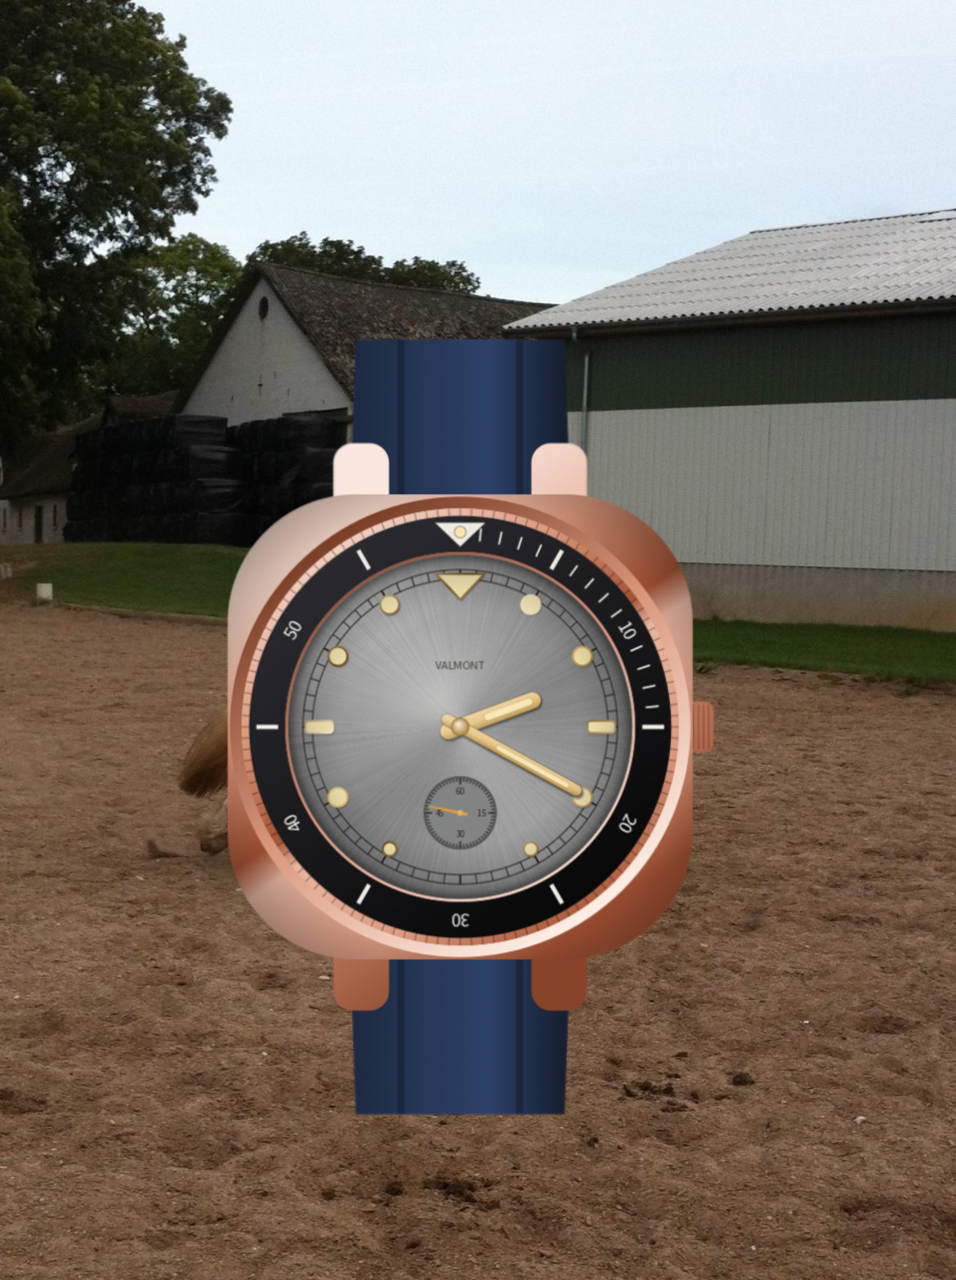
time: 2:19:47
